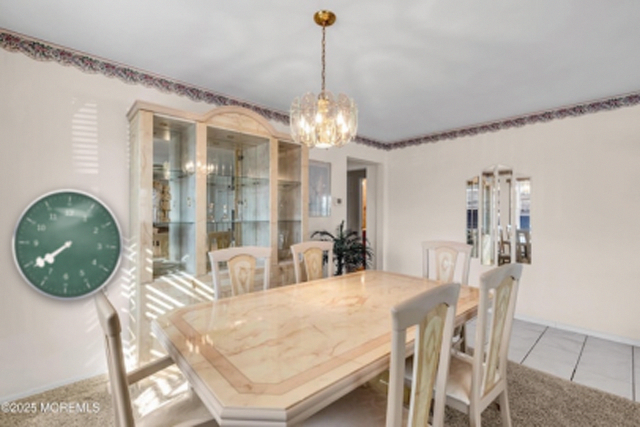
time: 7:39
